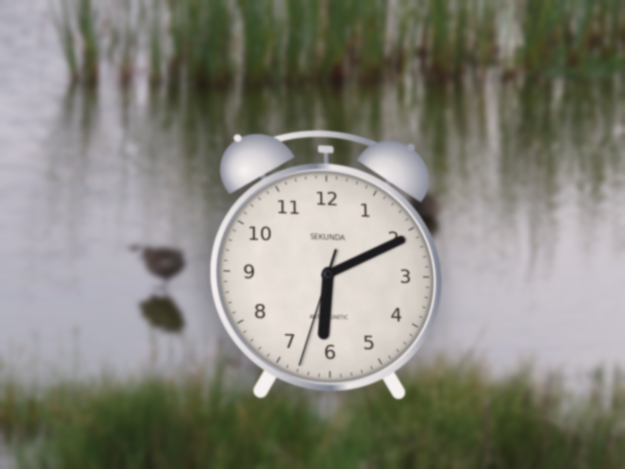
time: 6:10:33
